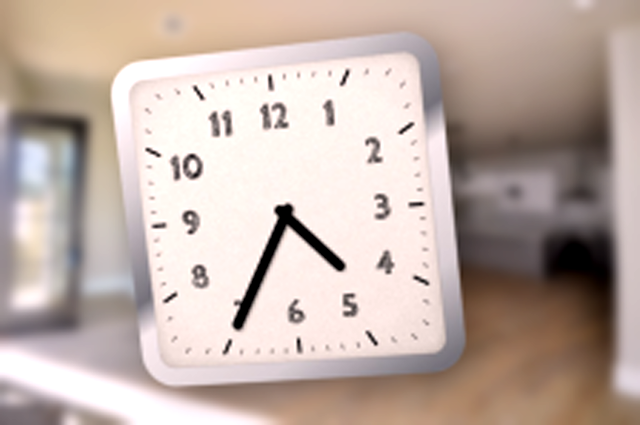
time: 4:35
